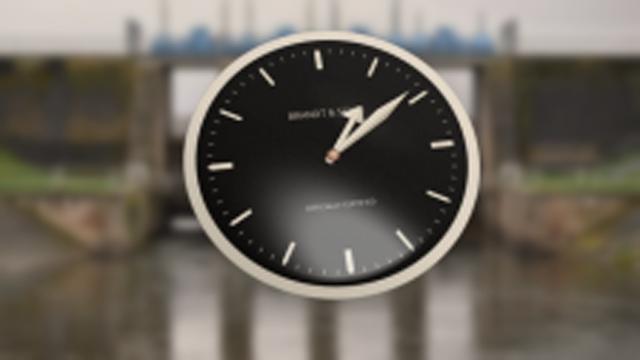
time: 1:09
